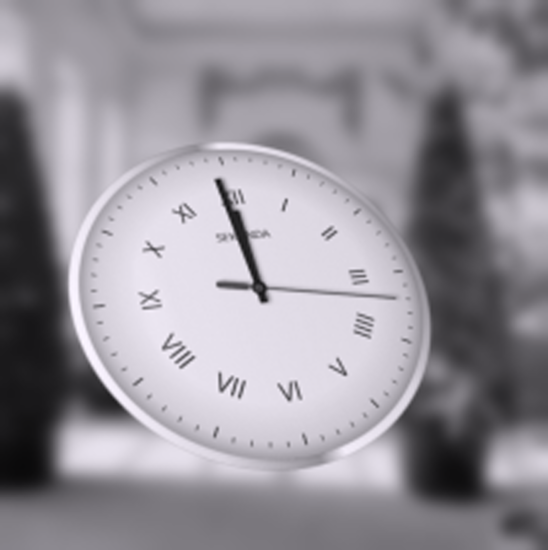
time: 11:59:17
